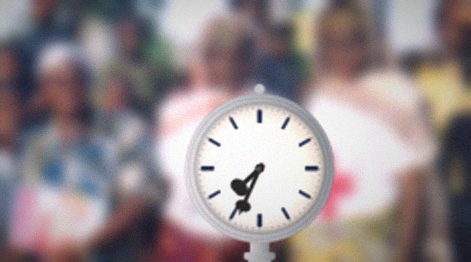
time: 7:34
